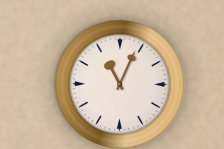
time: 11:04
